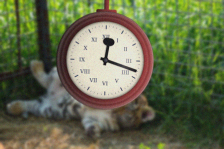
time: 12:18
